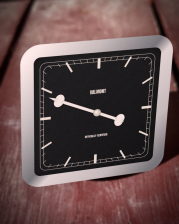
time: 3:49
